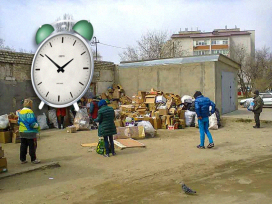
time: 1:51
